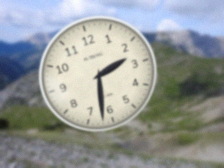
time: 2:32
